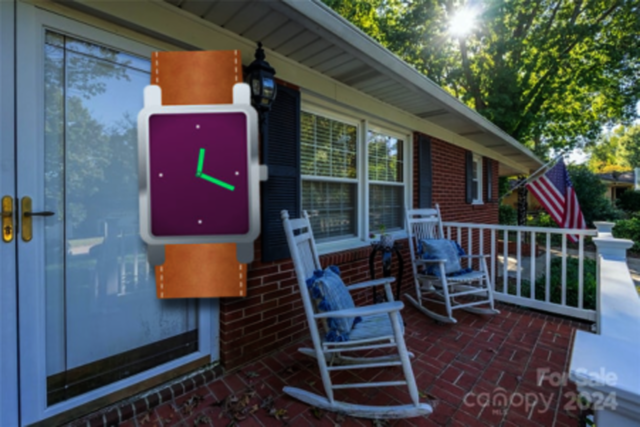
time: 12:19
